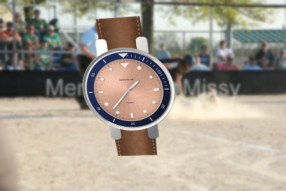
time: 1:37
